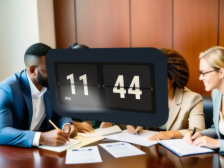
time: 11:44
